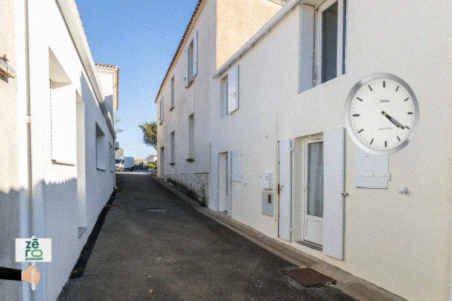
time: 4:21
